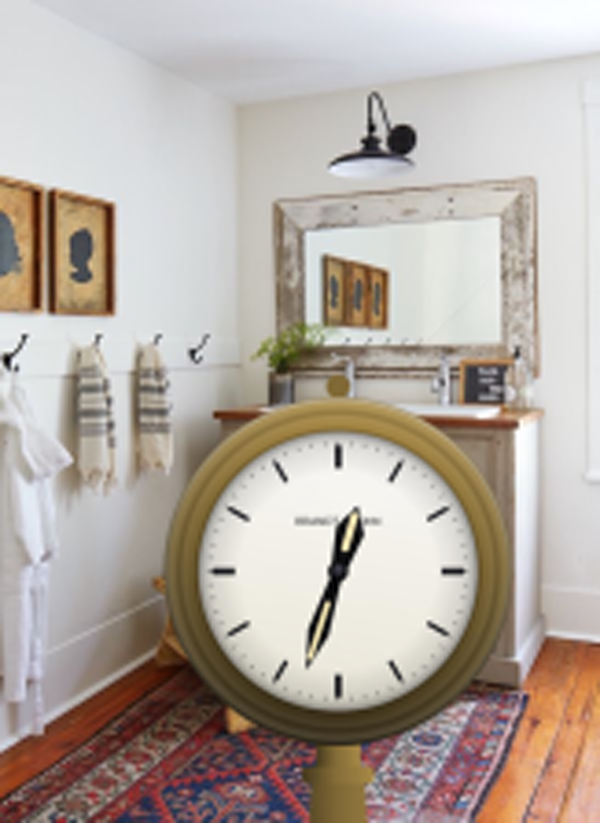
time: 12:33
